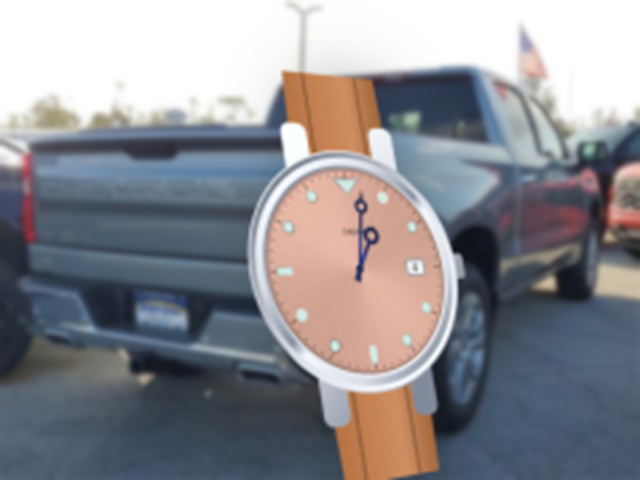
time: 1:02
